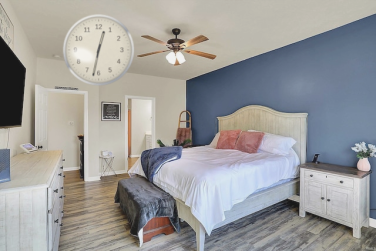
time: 12:32
